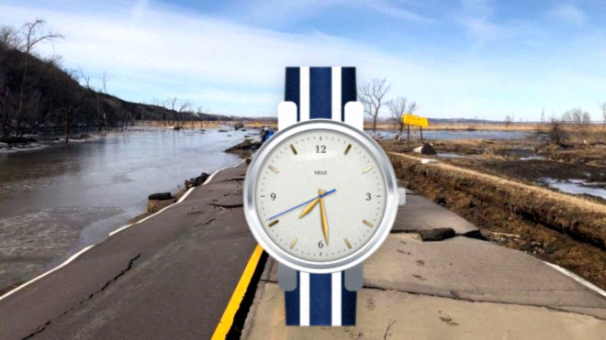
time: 7:28:41
